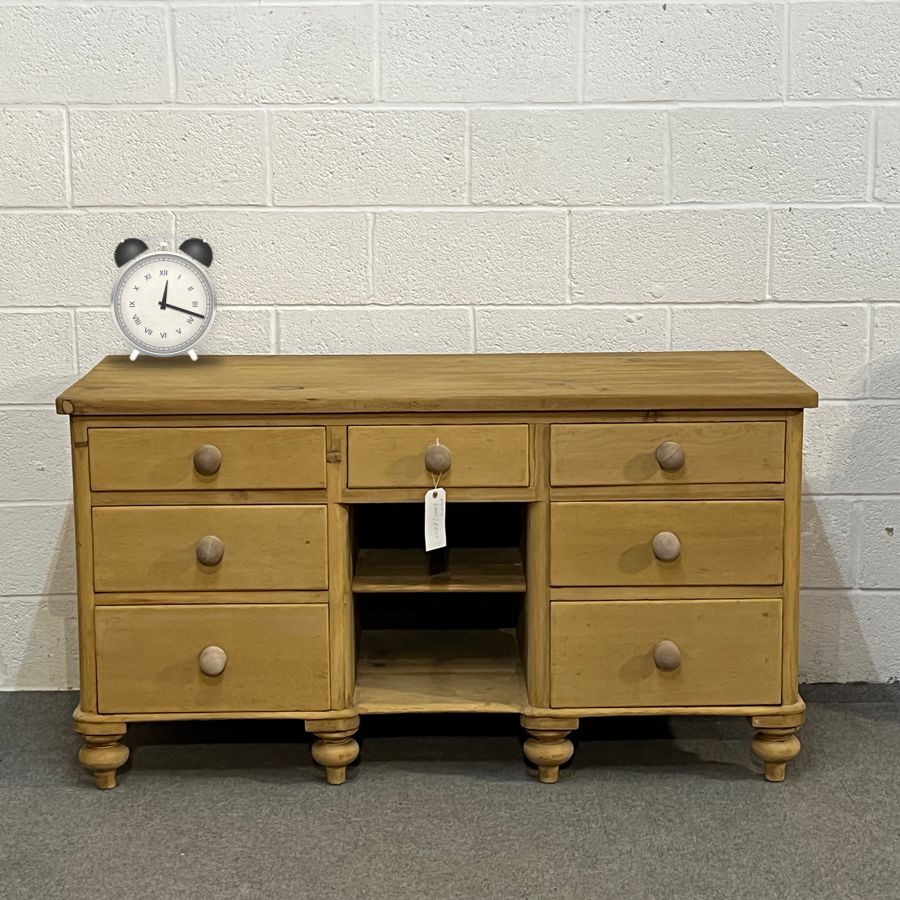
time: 12:18
